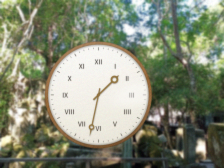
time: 1:32
